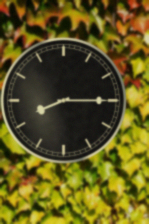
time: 8:15
